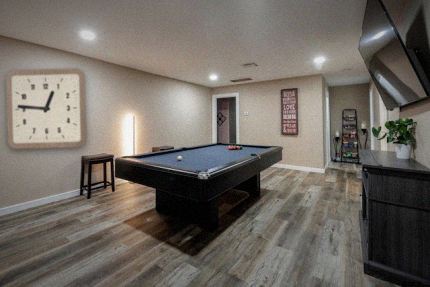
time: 12:46
